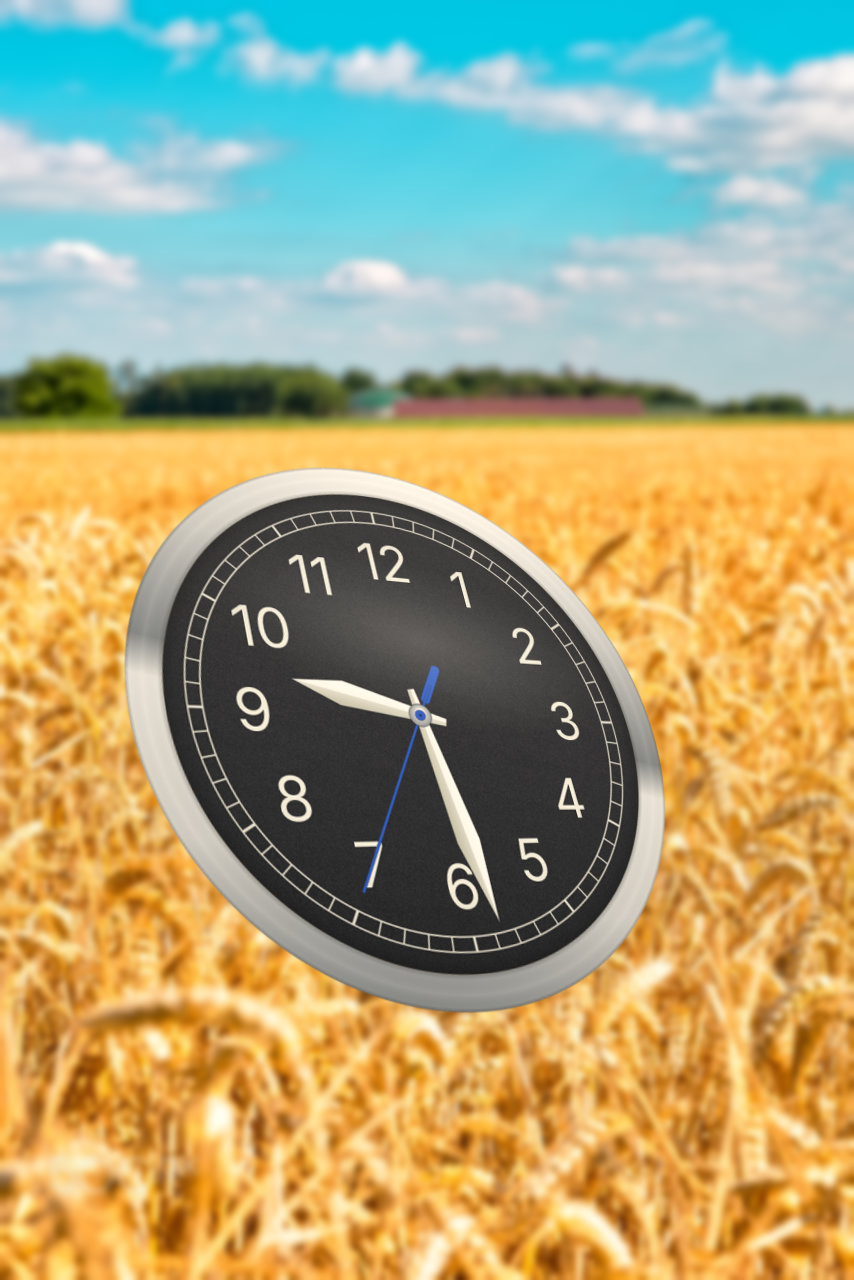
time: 9:28:35
